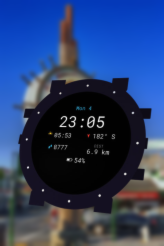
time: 23:05
